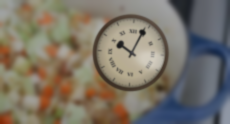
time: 10:04
